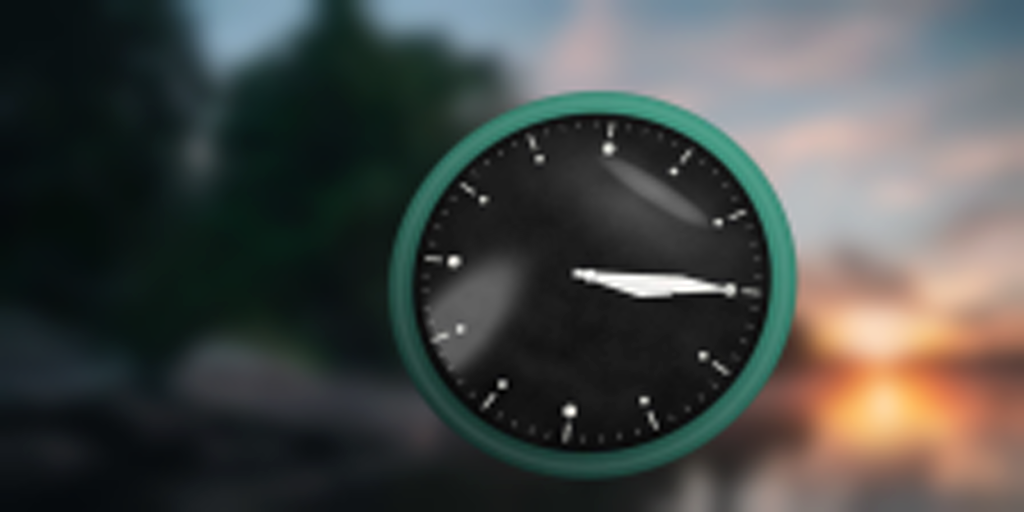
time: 3:15
